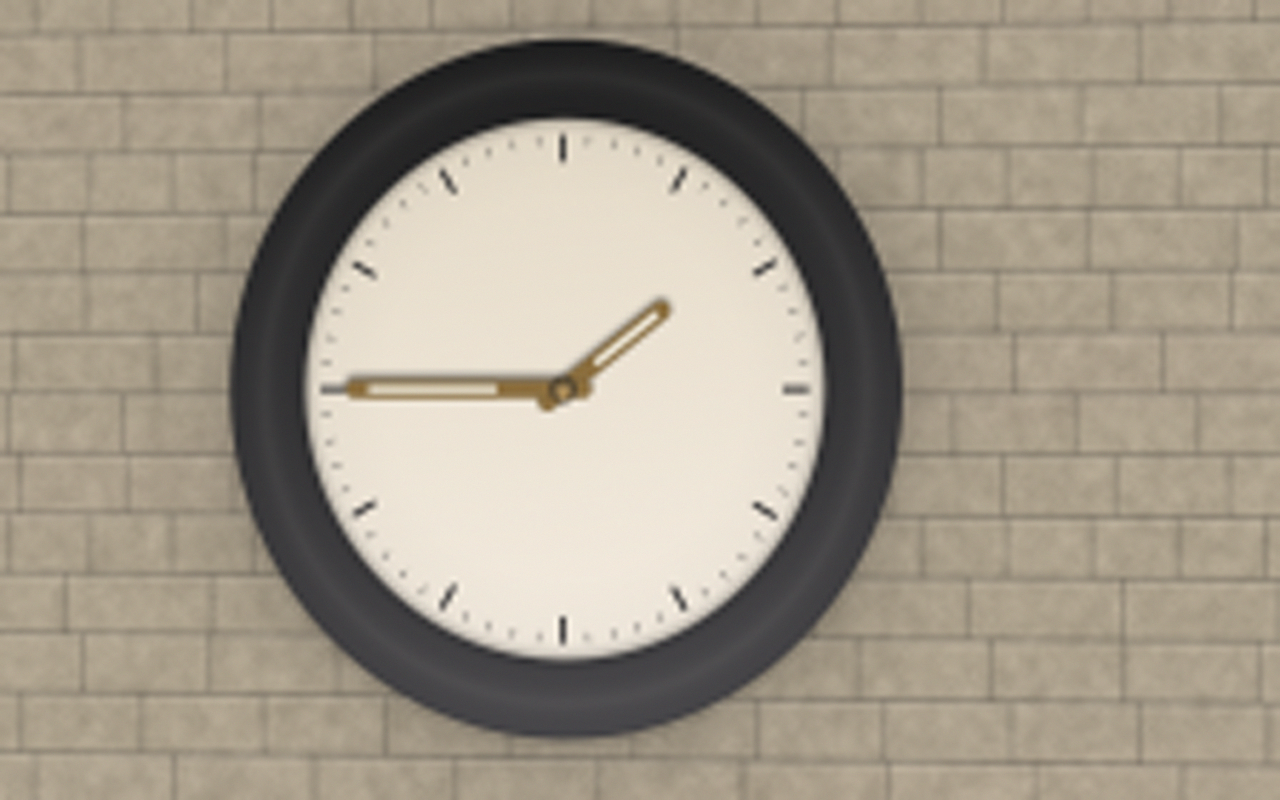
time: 1:45
